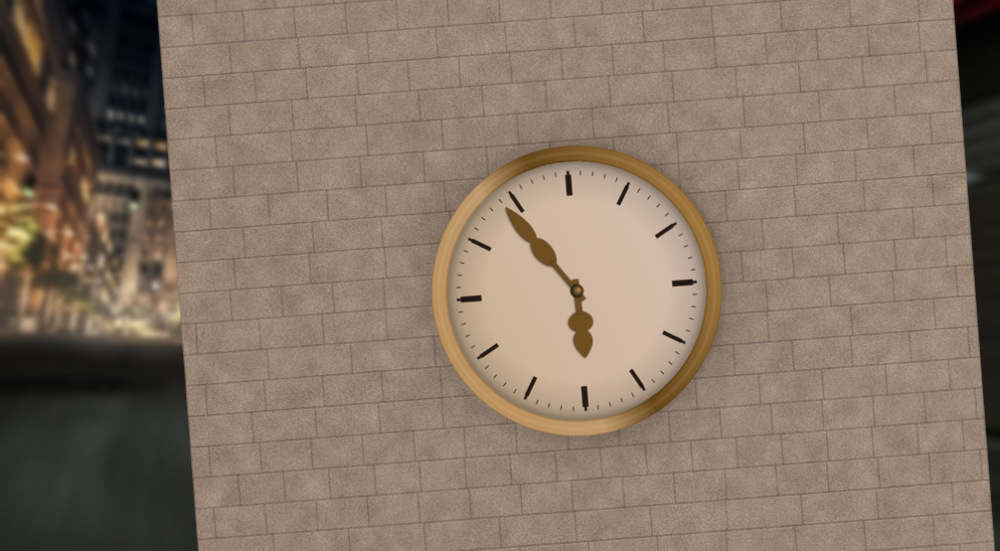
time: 5:54
